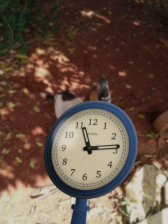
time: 11:14
